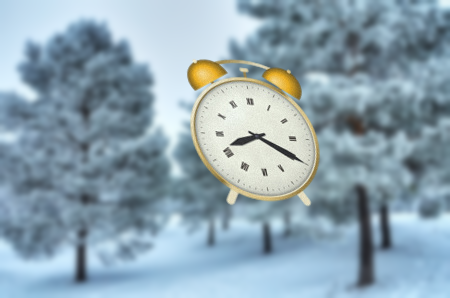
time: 8:20
